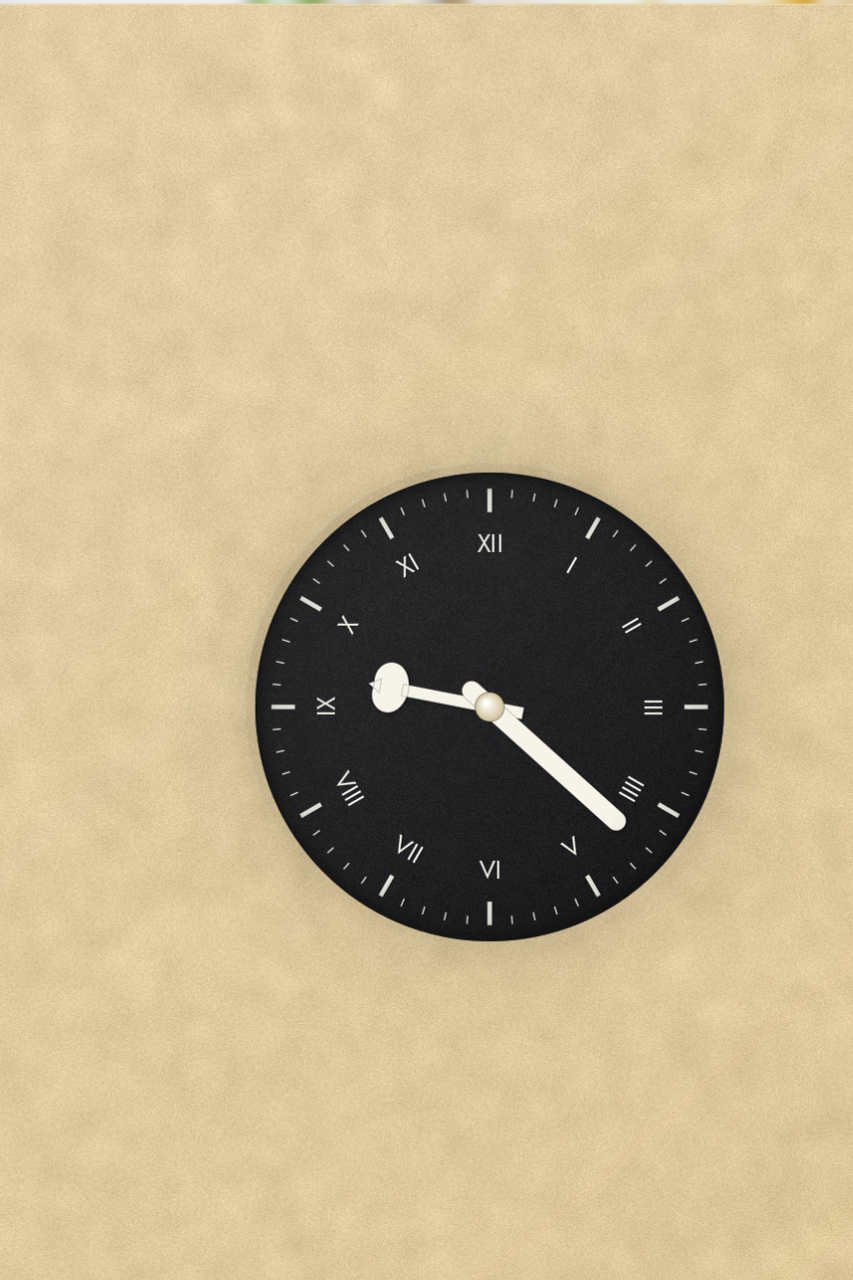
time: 9:22
